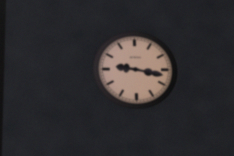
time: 9:17
